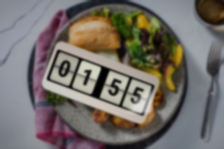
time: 1:55
